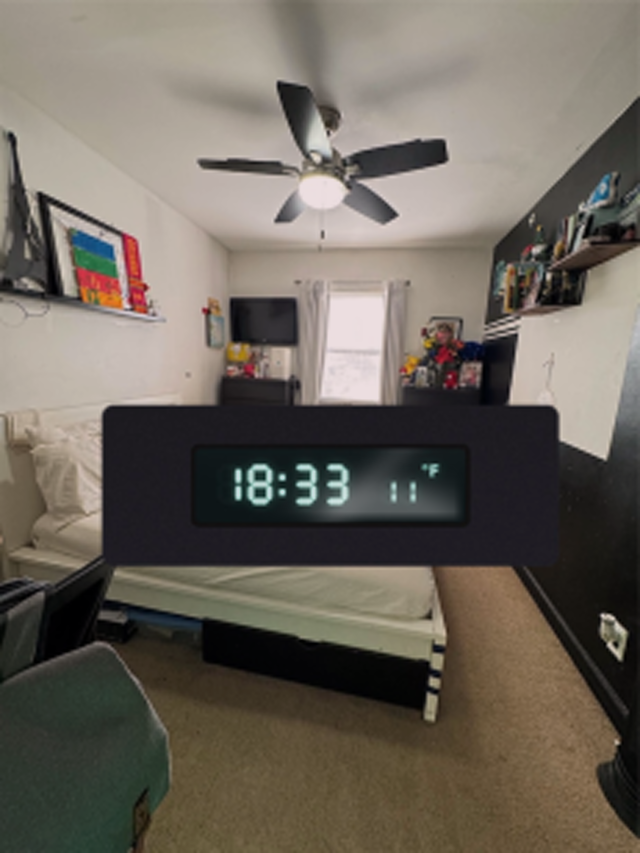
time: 18:33
